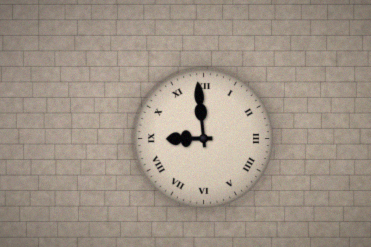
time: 8:59
